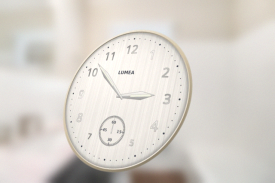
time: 2:52
